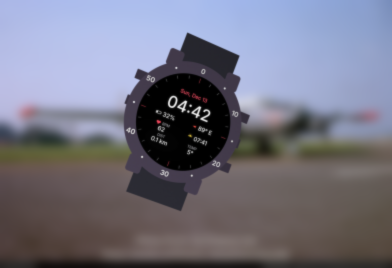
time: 4:42
